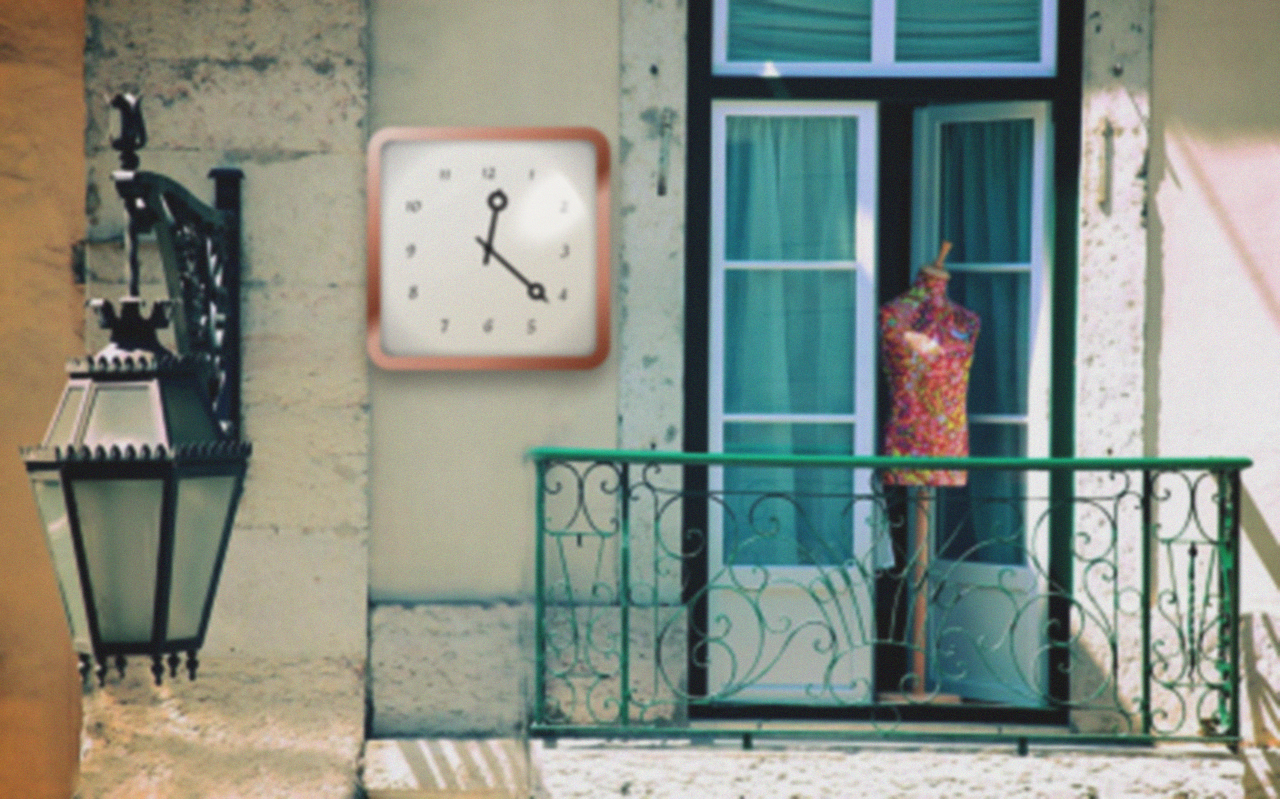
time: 12:22
